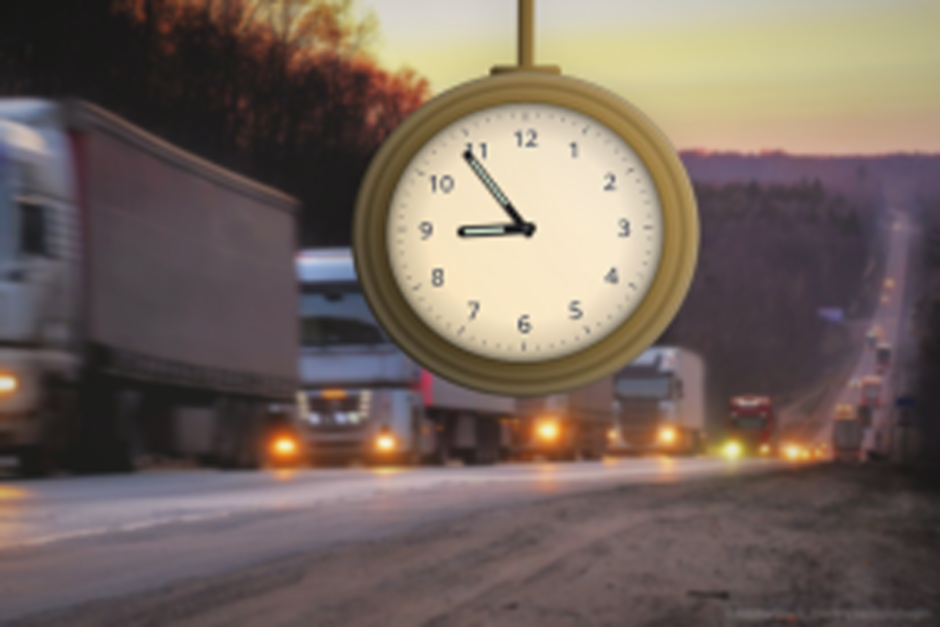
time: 8:54
